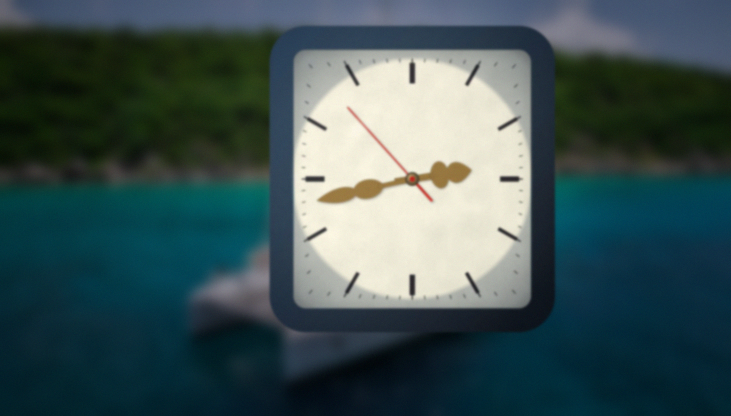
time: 2:42:53
